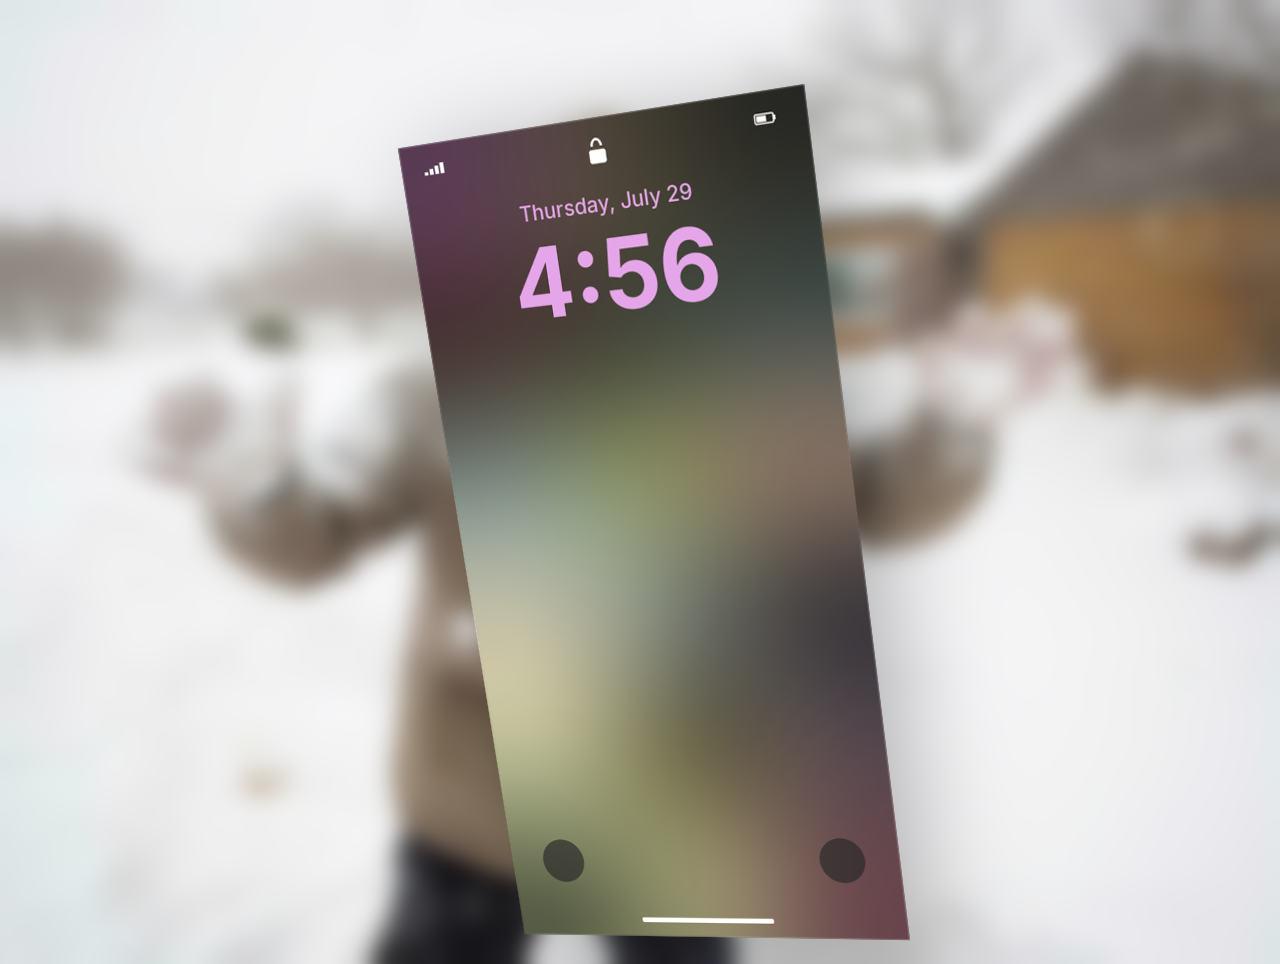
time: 4:56
